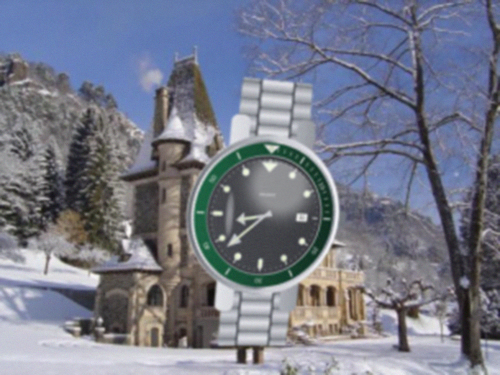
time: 8:38
